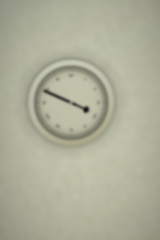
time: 3:49
